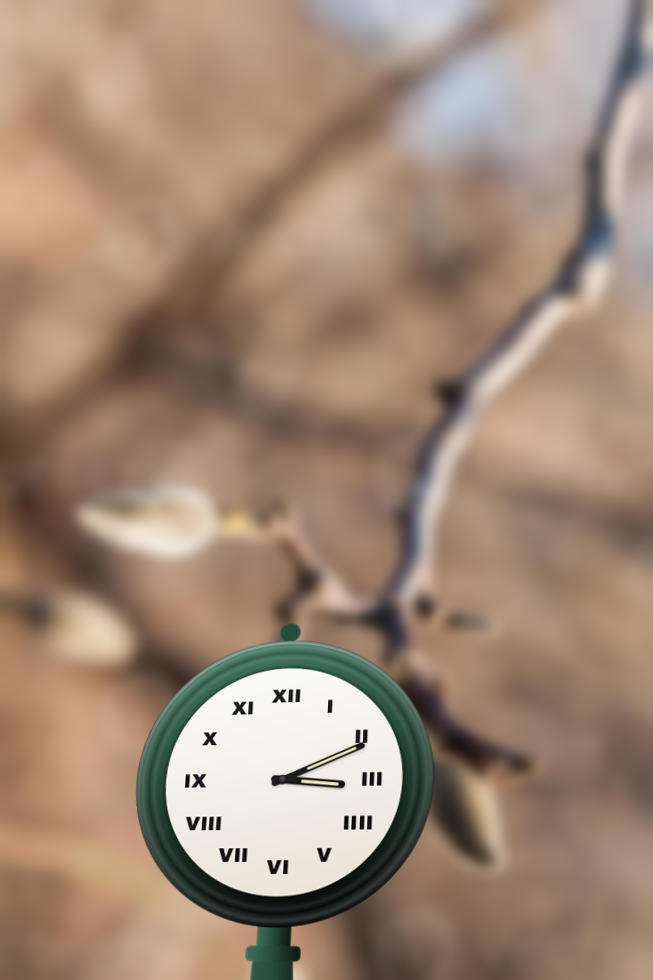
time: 3:11
